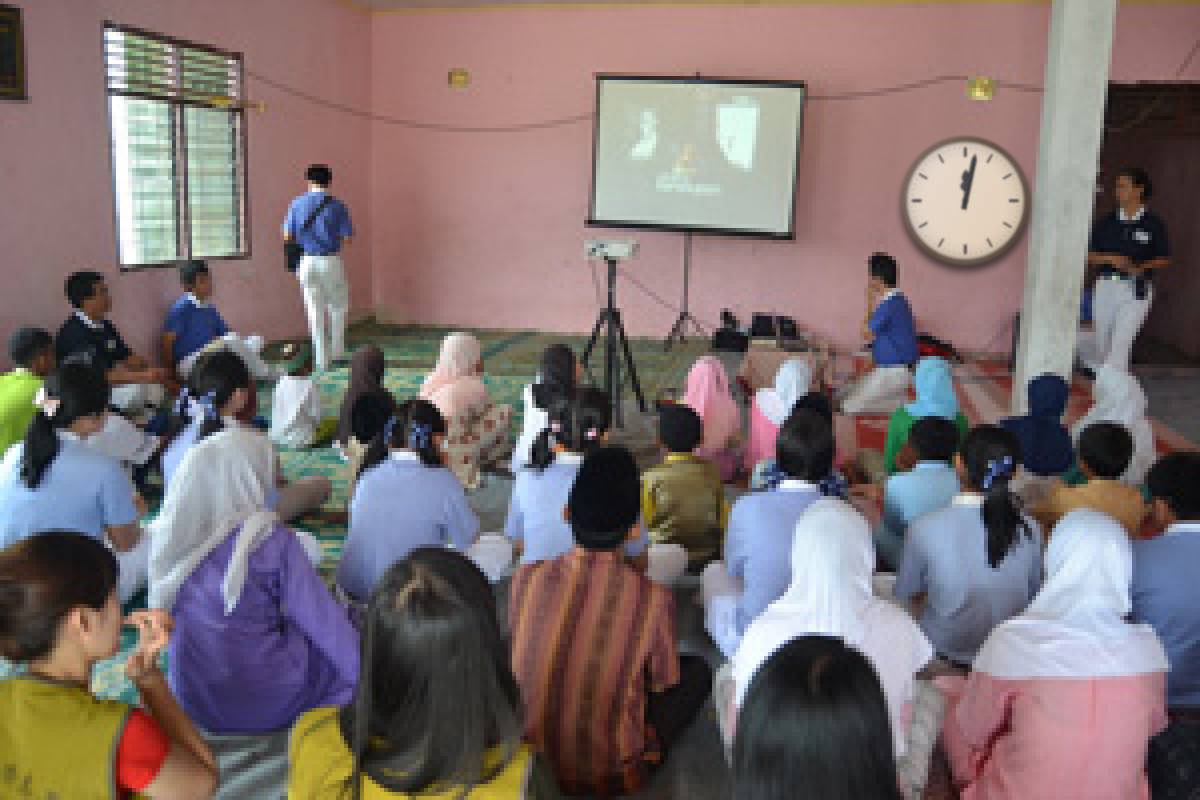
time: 12:02
